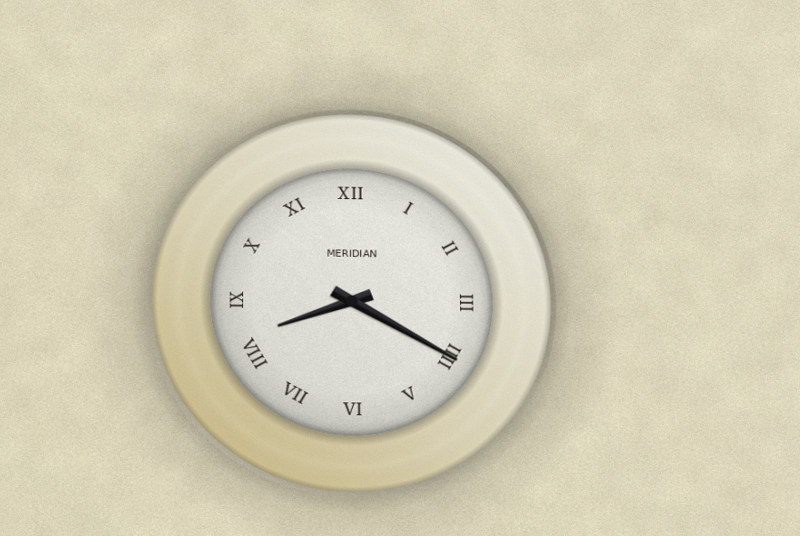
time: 8:20
